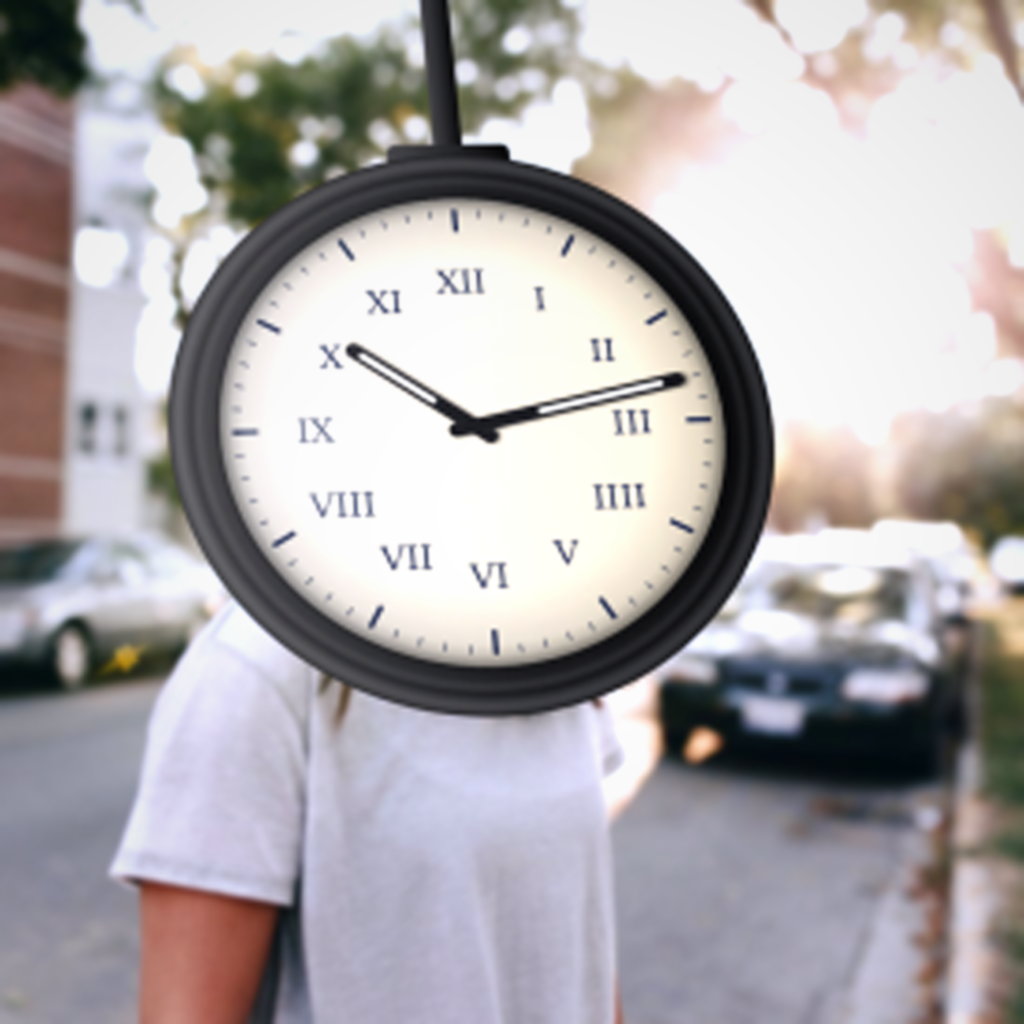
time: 10:13
